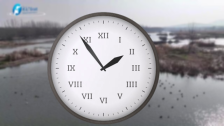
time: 1:54
